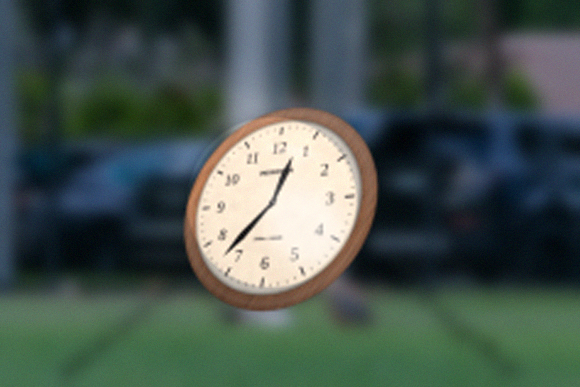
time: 12:37
